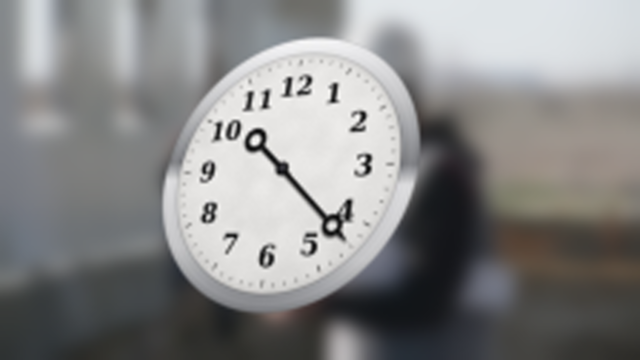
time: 10:22
